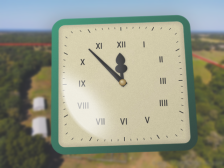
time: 11:53
